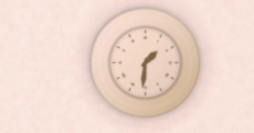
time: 1:31
